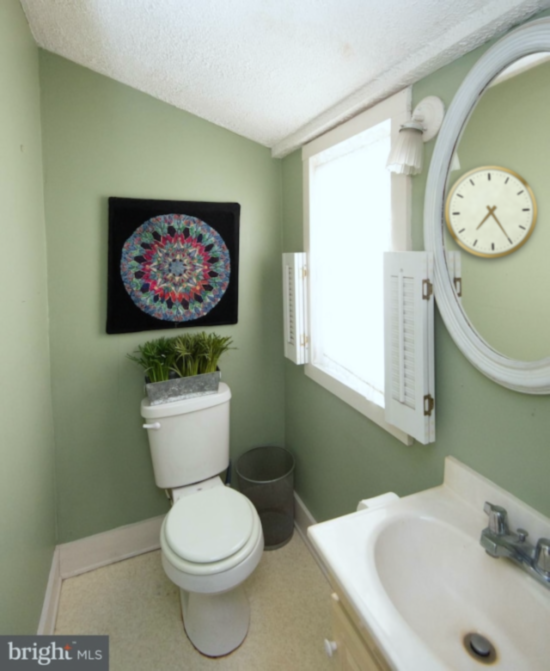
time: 7:25
